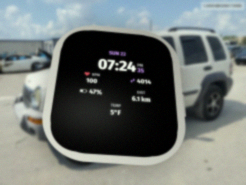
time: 7:24
